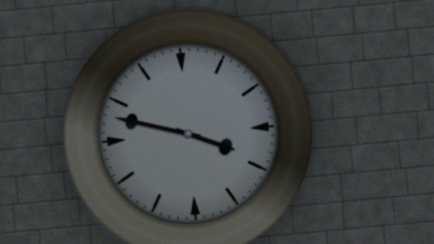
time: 3:48
